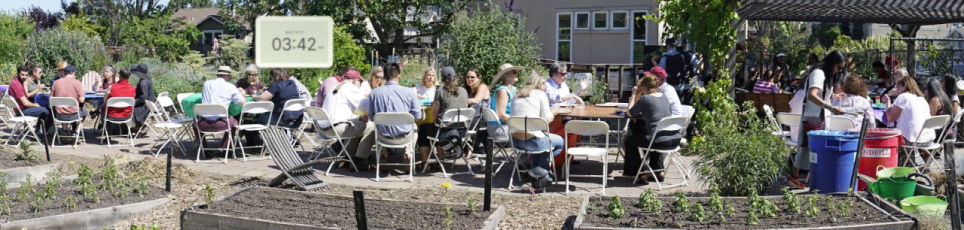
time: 3:42
